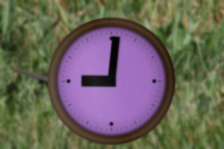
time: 9:01
